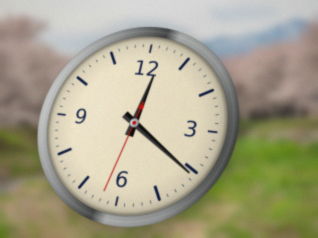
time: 12:20:32
